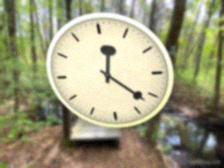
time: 12:22
